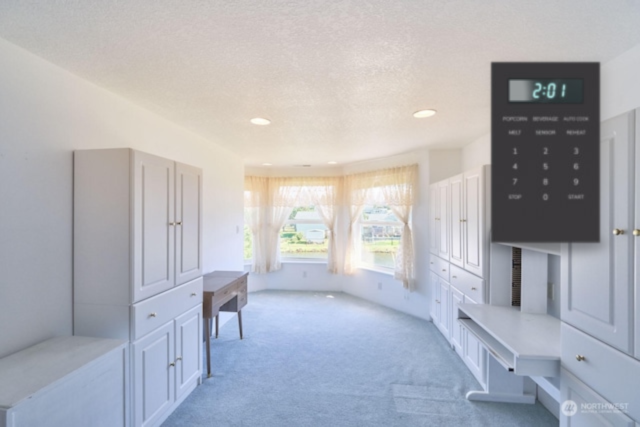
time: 2:01
